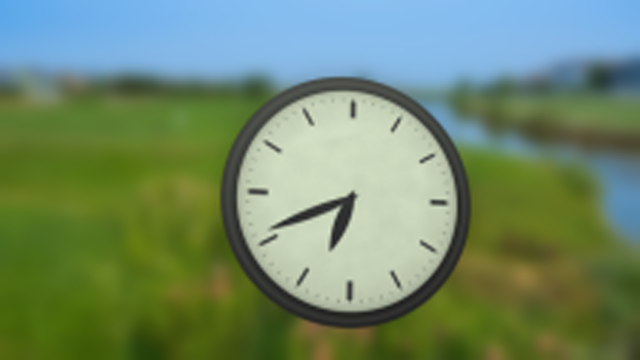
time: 6:41
